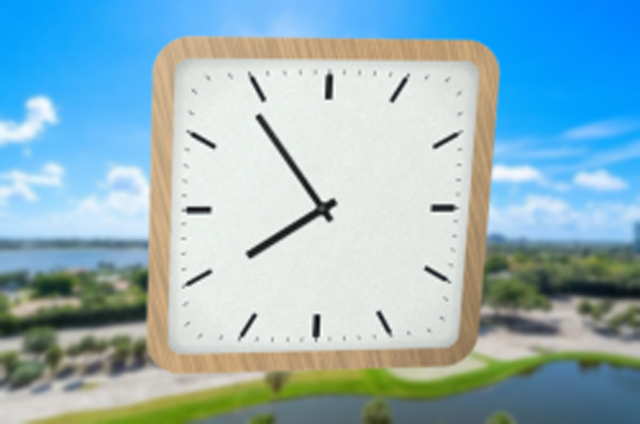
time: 7:54
